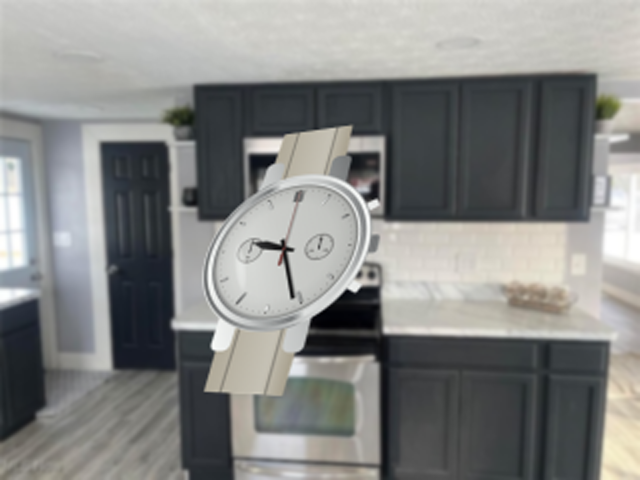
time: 9:26
